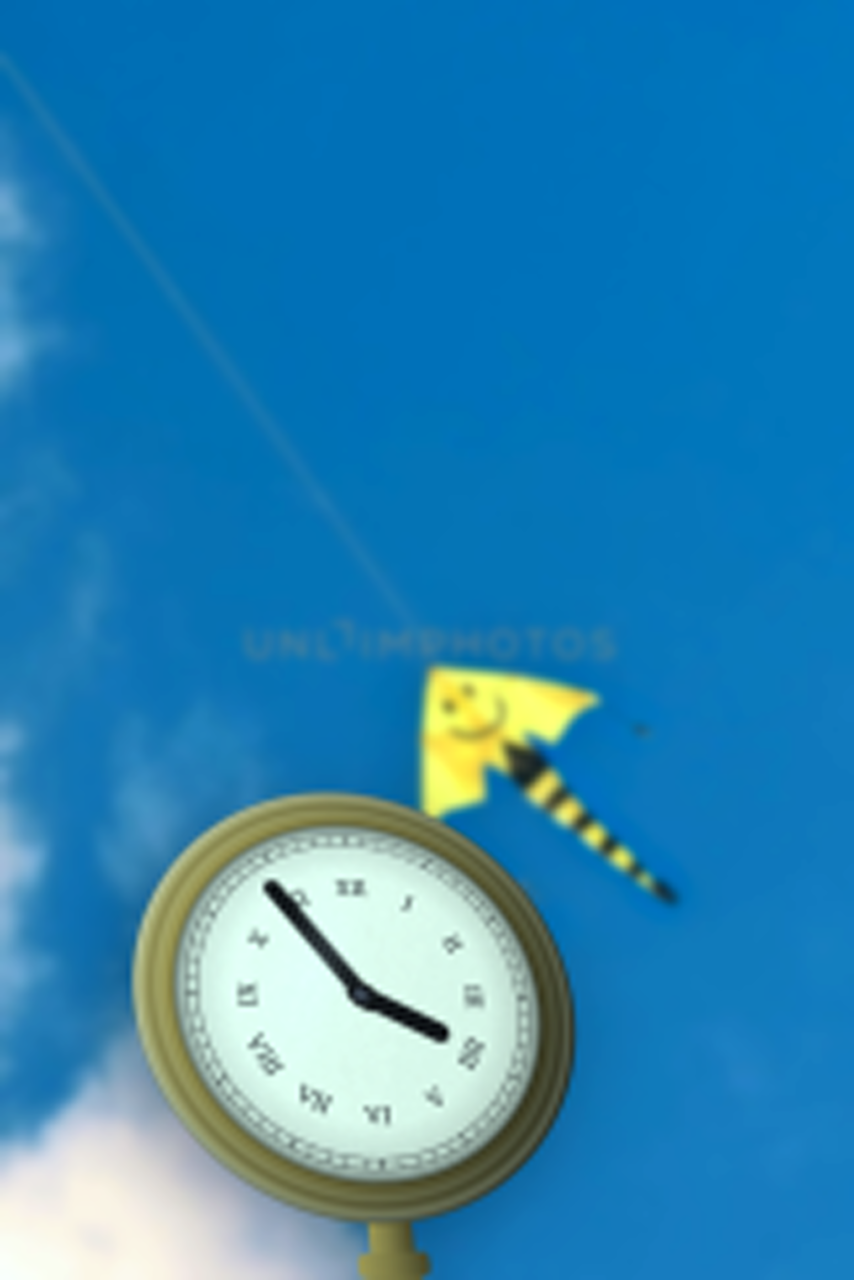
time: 3:54
